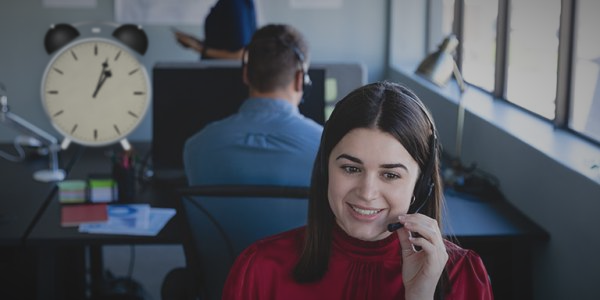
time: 1:03
